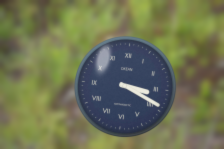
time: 3:19
